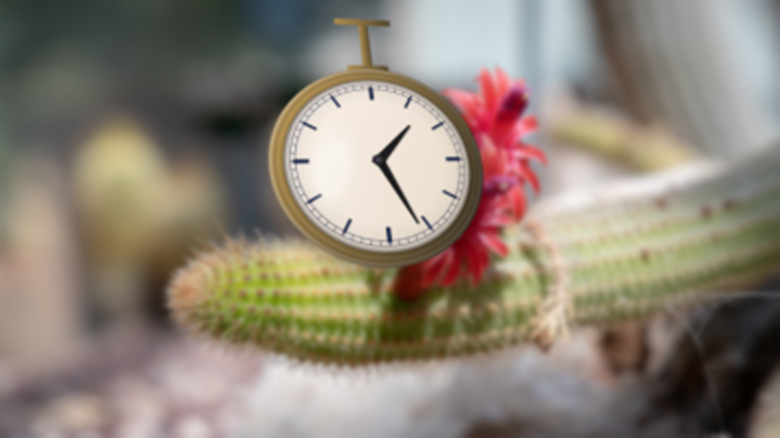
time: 1:26
